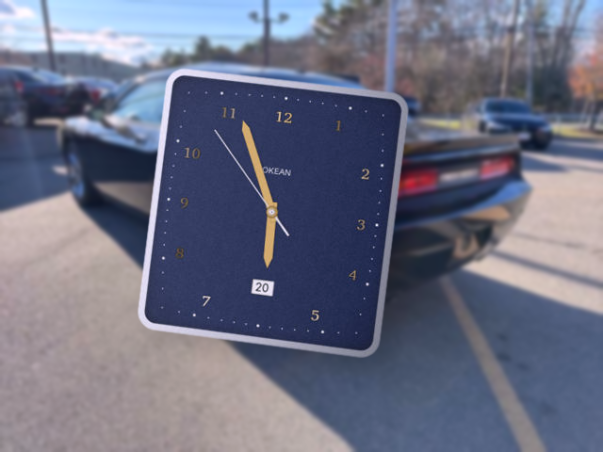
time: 5:55:53
